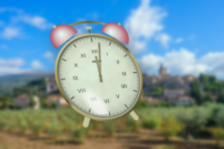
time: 12:02
